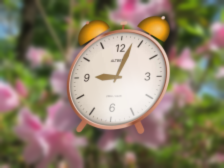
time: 9:03
